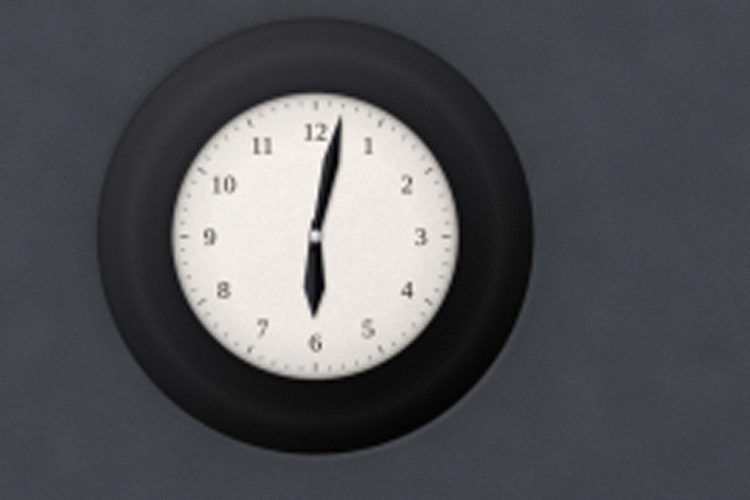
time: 6:02
